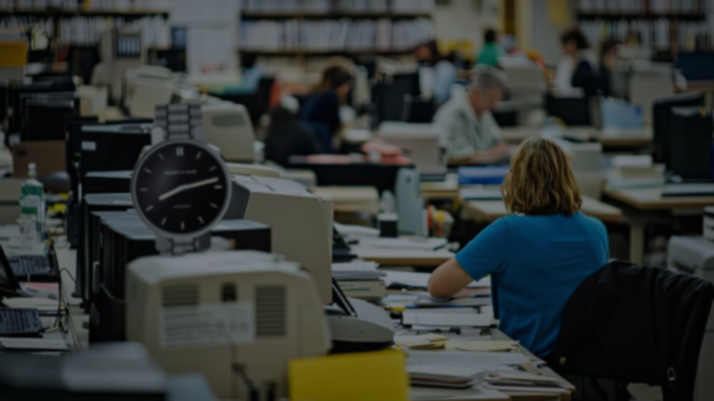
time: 8:13
